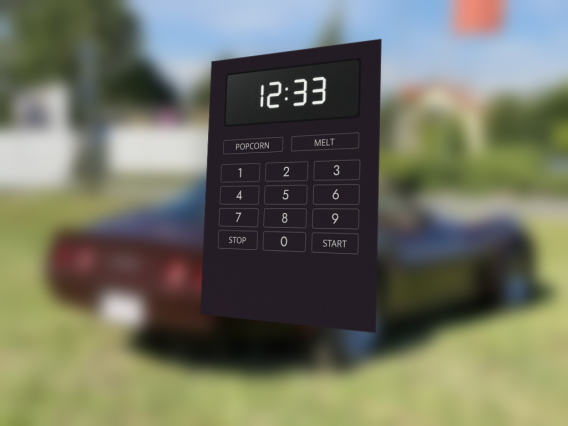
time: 12:33
